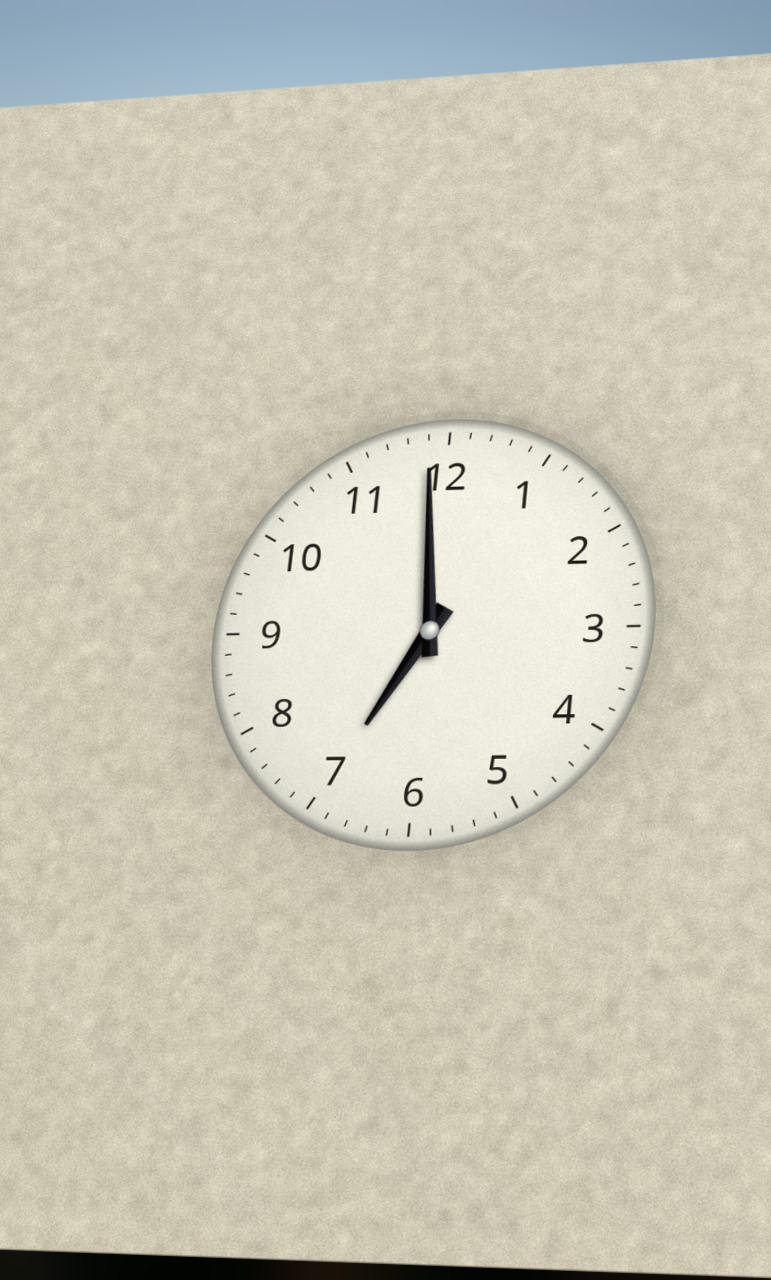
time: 6:59
